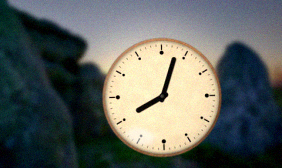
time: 8:03
